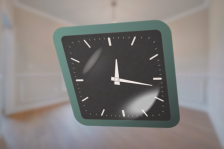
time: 12:17
